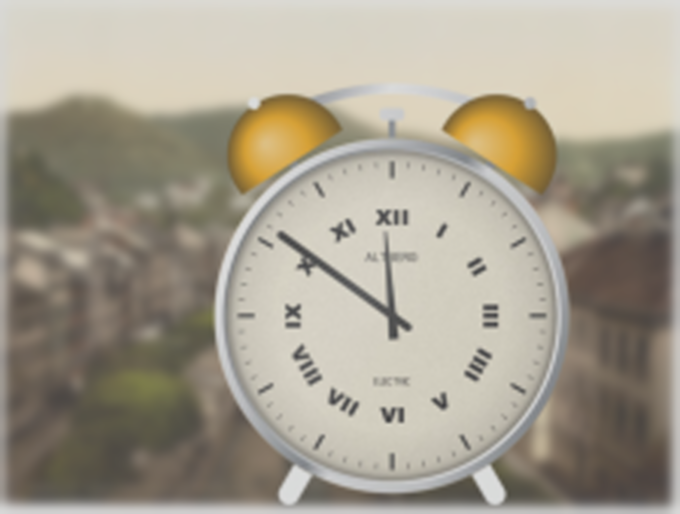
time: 11:51
